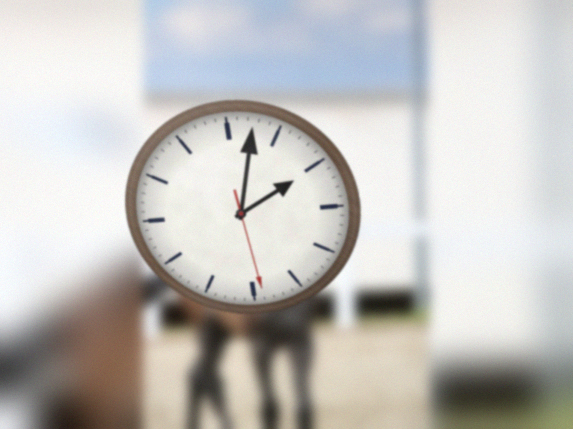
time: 2:02:29
